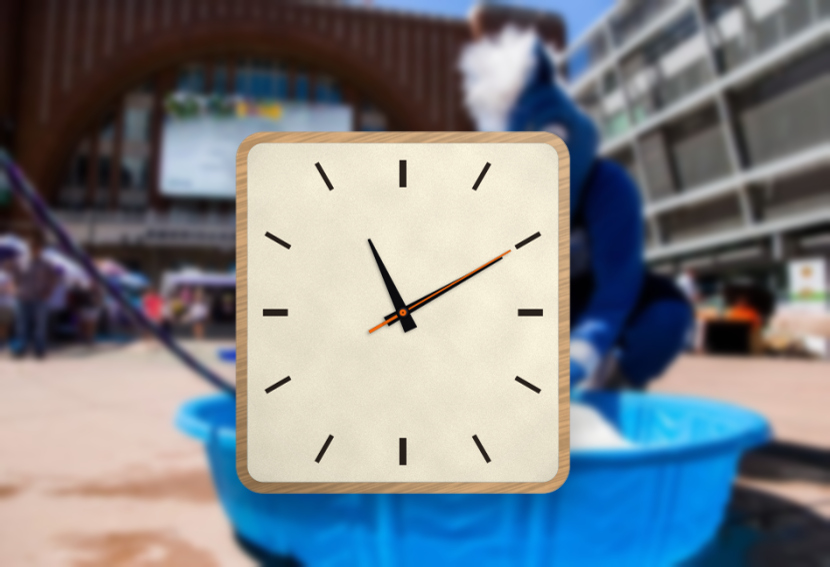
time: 11:10:10
